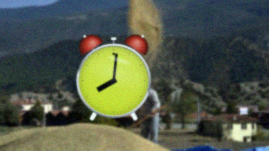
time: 8:01
